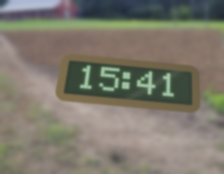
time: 15:41
